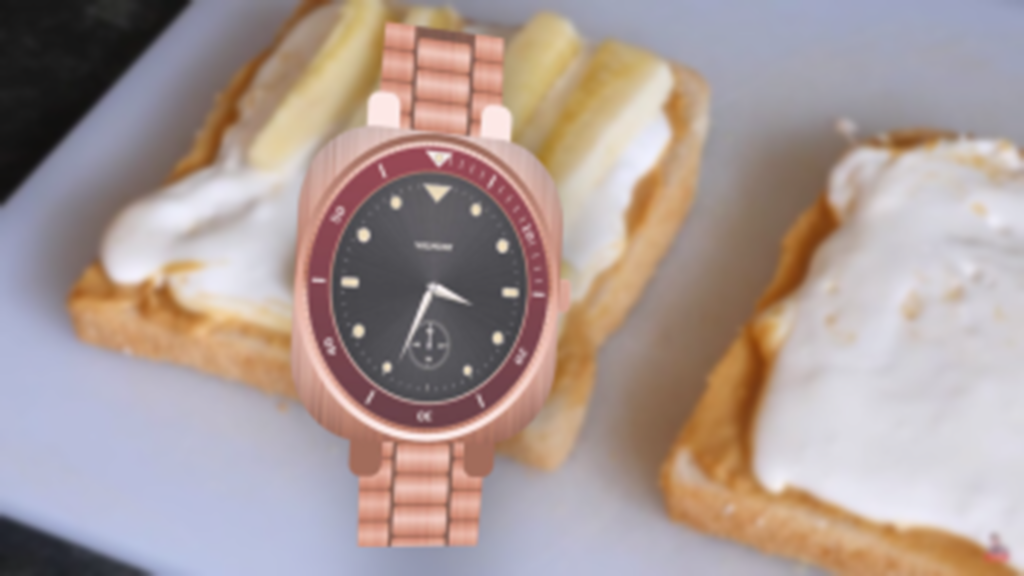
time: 3:34
